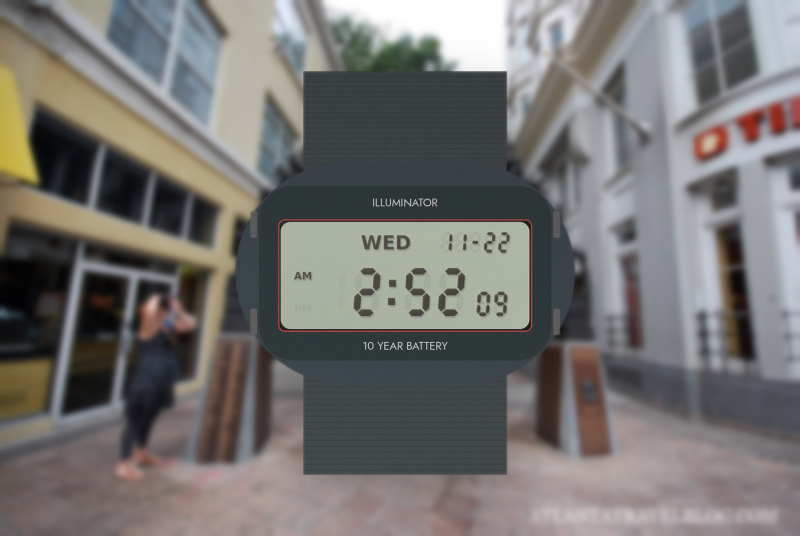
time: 2:52:09
